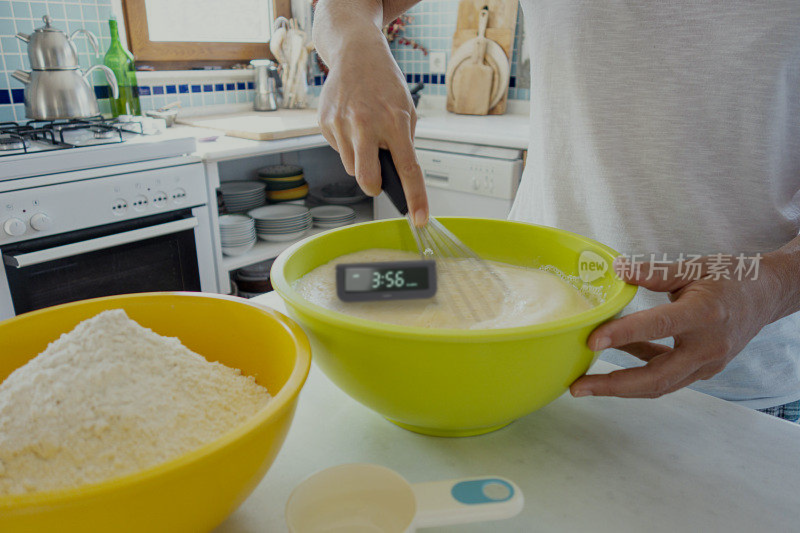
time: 3:56
